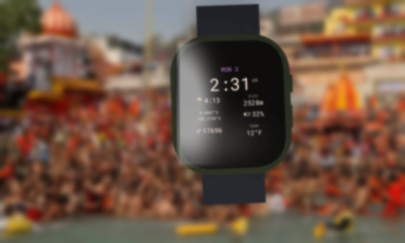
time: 2:31
